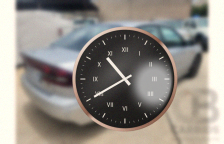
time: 10:40
